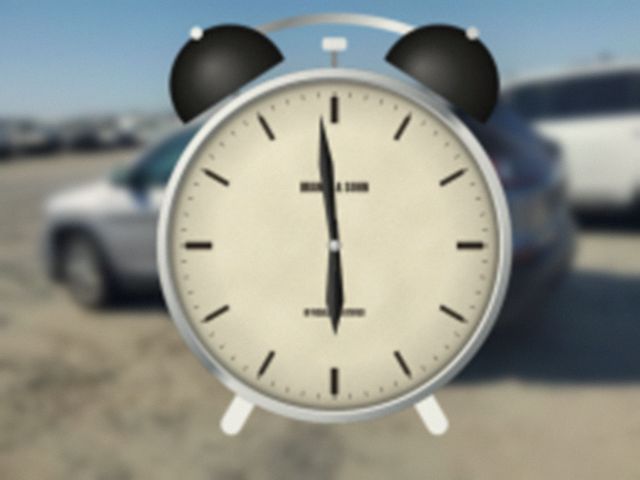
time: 5:59
